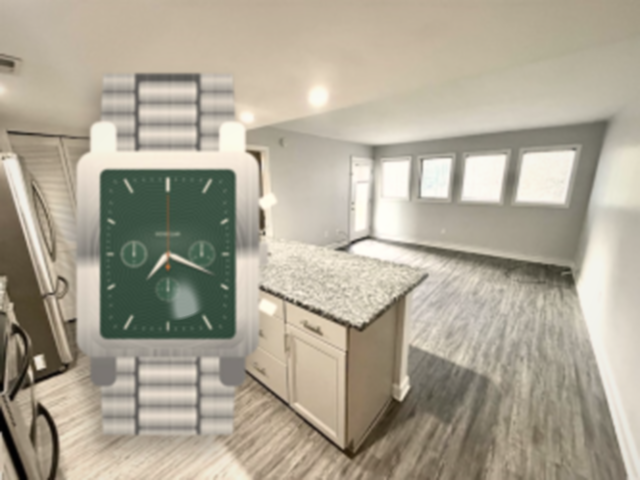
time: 7:19
